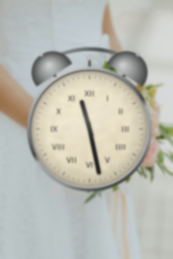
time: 11:28
